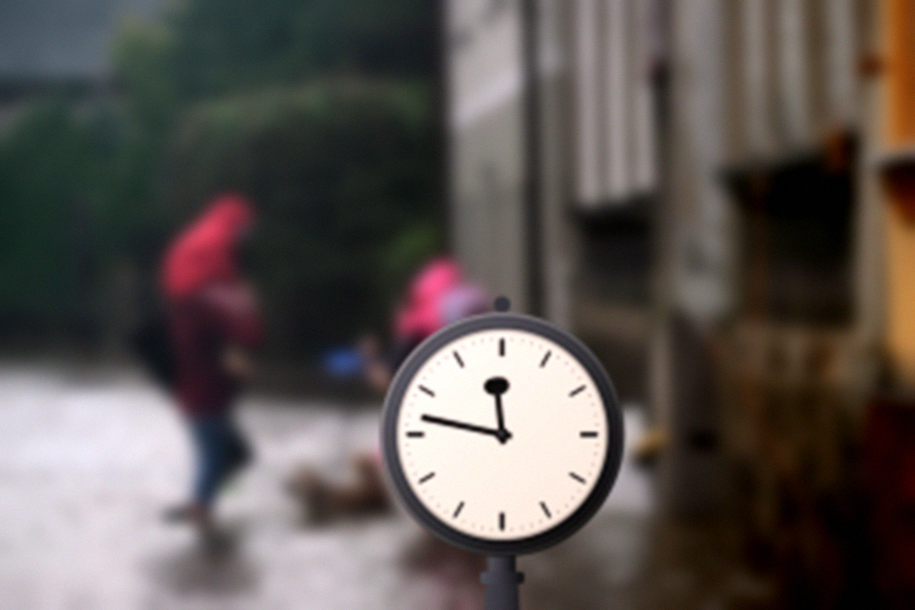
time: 11:47
